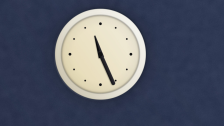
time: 11:26
